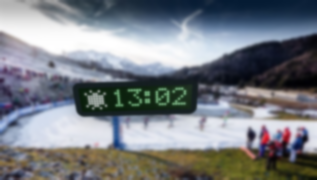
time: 13:02
